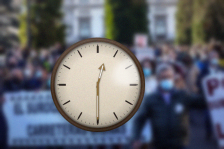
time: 12:30
